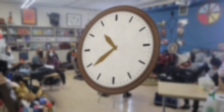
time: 10:39
